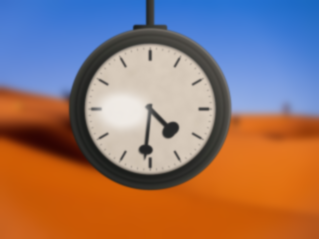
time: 4:31
